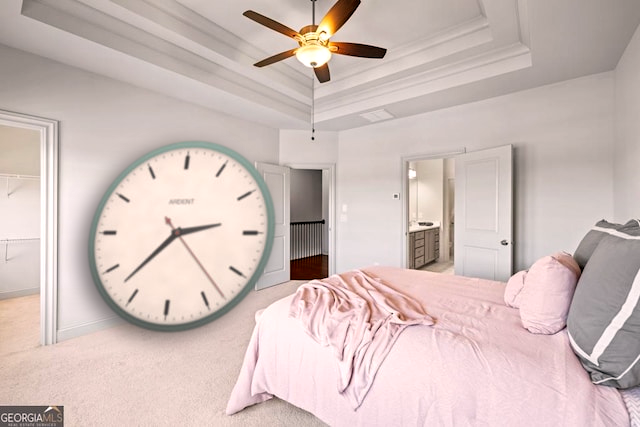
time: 2:37:23
